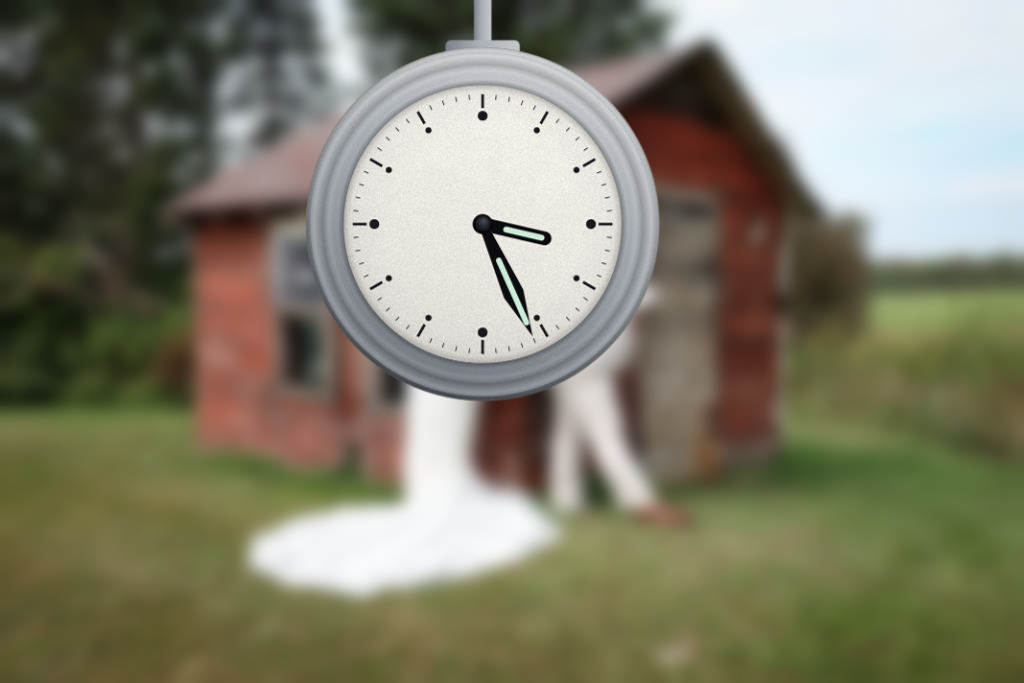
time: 3:26
